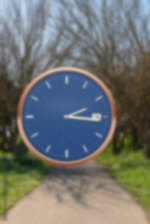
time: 2:16
